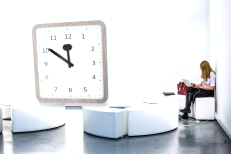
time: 11:51
